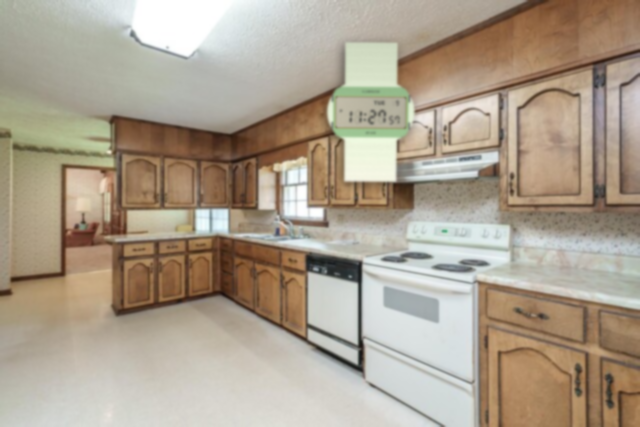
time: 11:27
